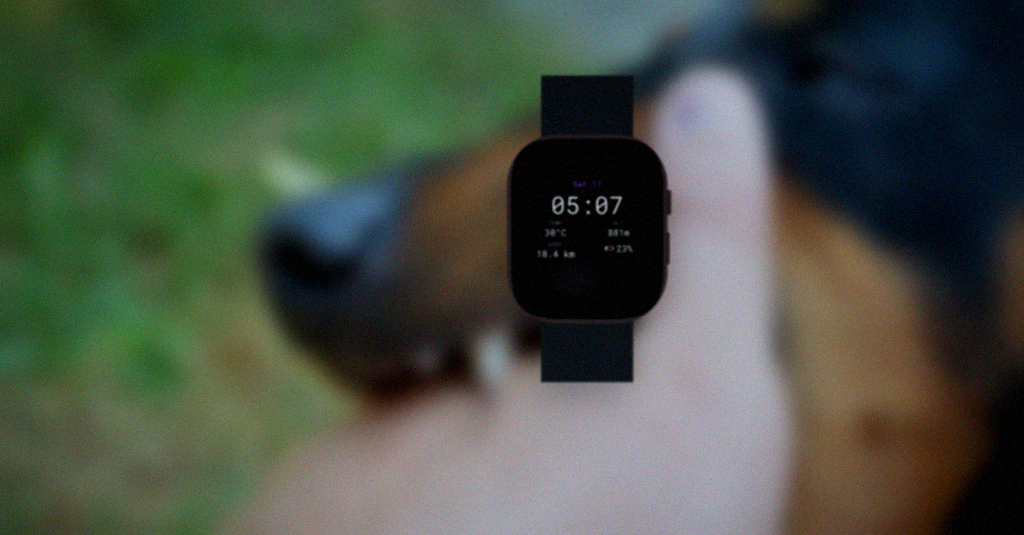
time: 5:07
